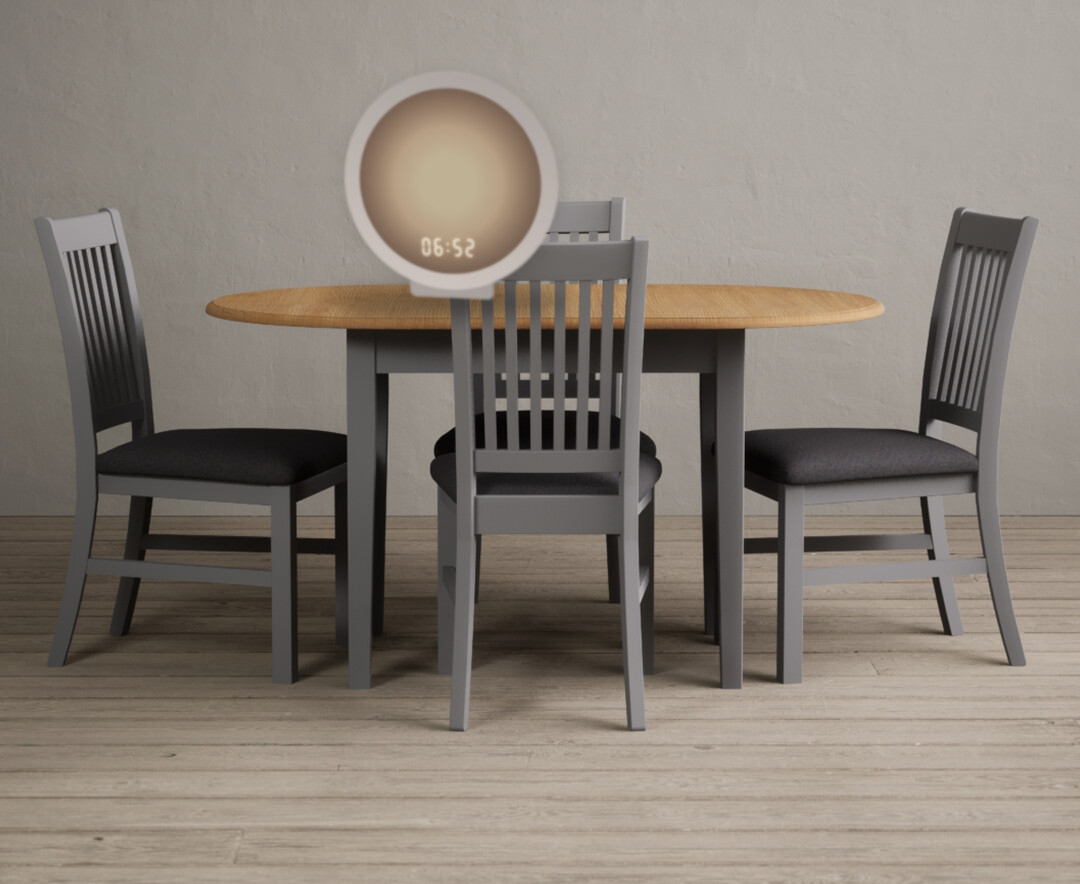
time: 6:52
